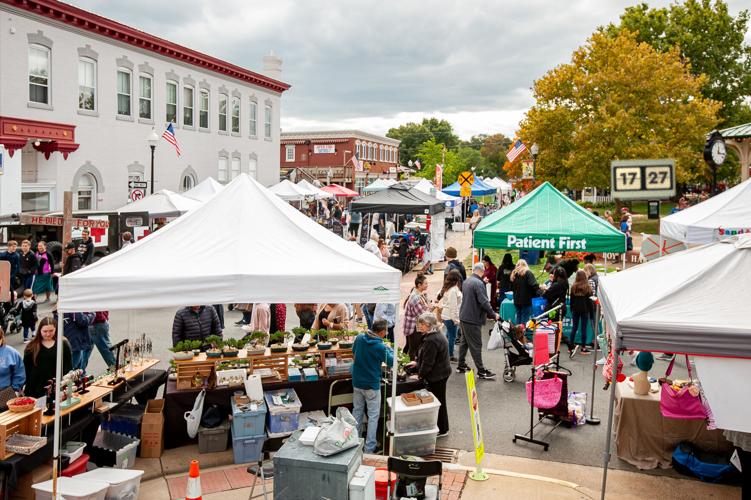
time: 17:27
